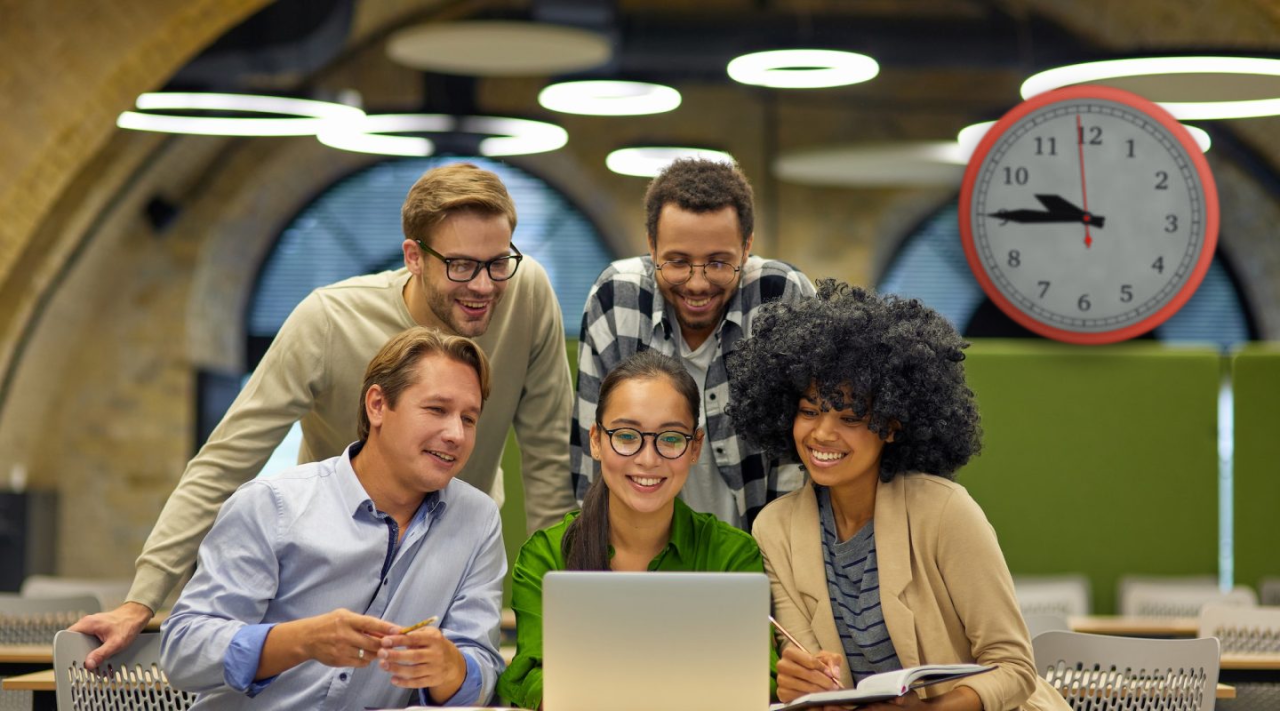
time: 9:44:59
